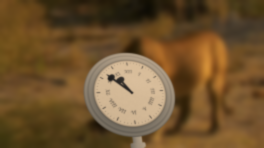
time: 10:52
